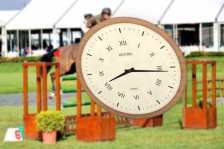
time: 8:16
